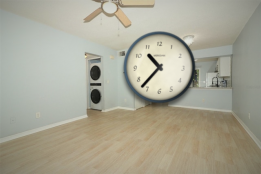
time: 10:37
